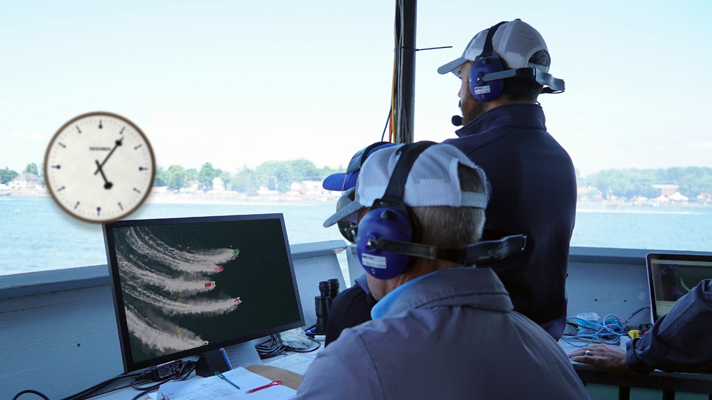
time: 5:06
